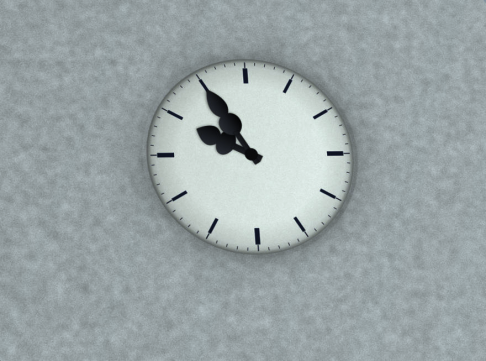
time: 9:55
